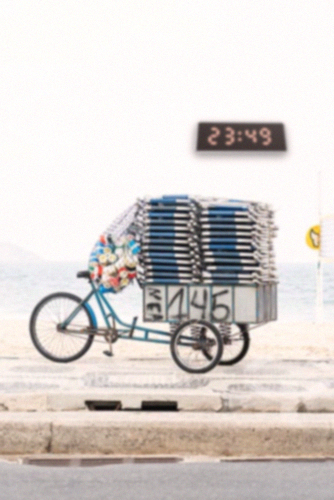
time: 23:49
